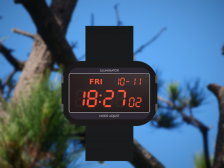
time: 18:27:02
